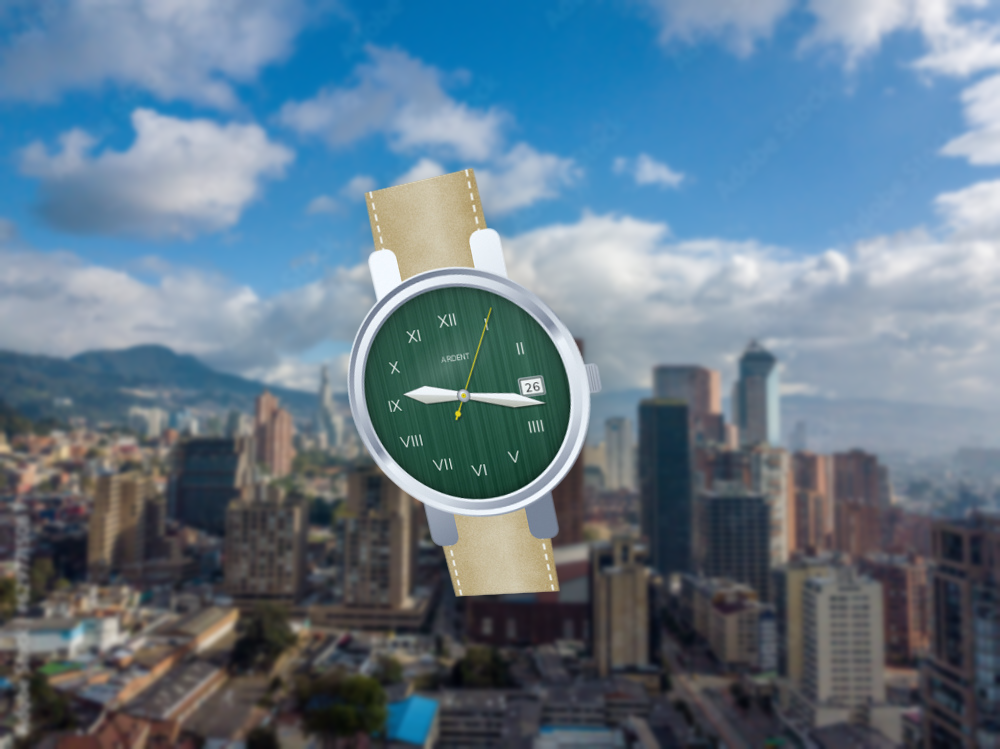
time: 9:17:05
